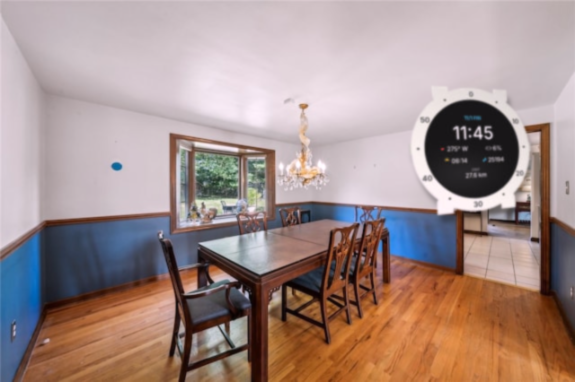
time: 11:45
